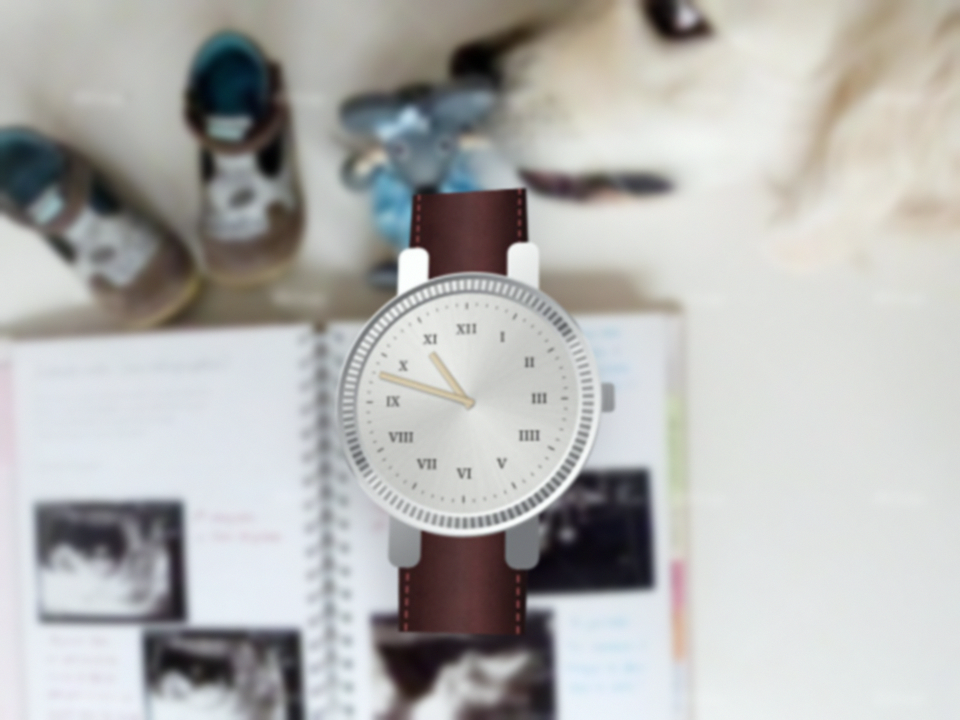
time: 10:48
